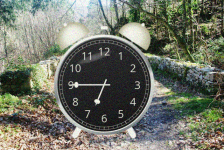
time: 6:45
